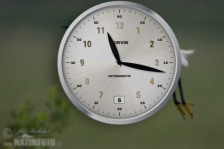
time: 11:17
